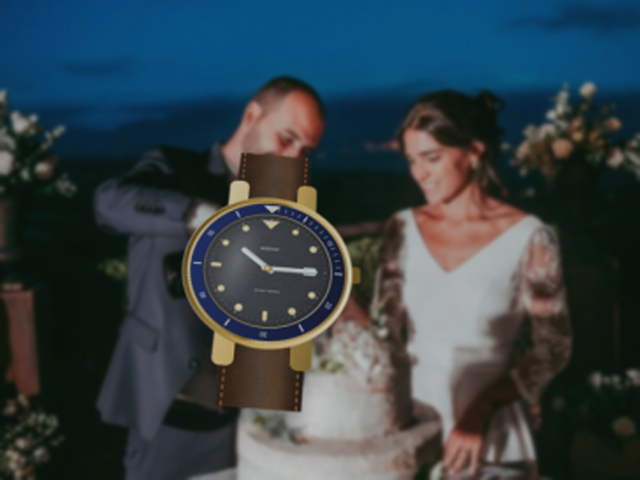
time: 10:15
